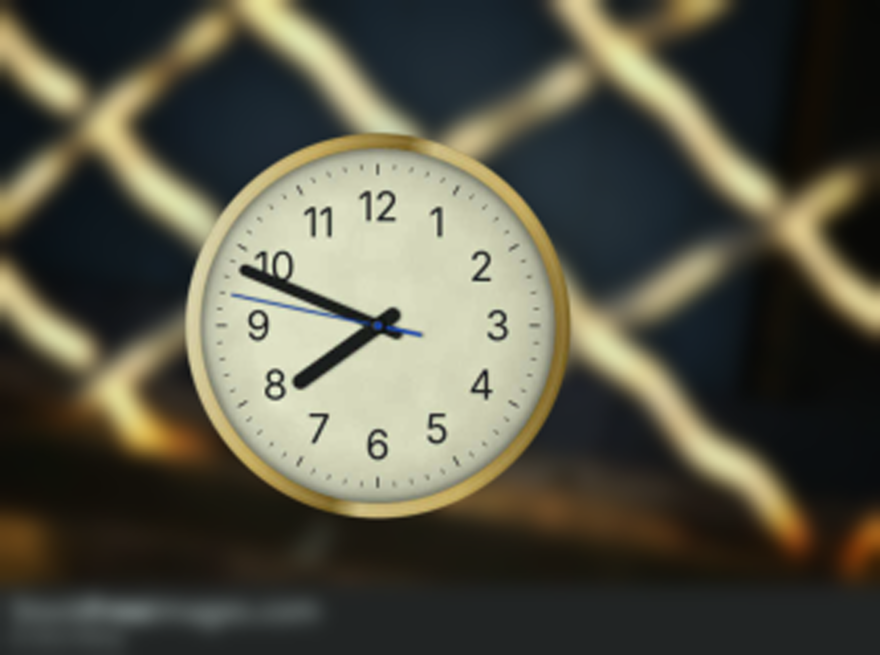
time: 7:48:47
